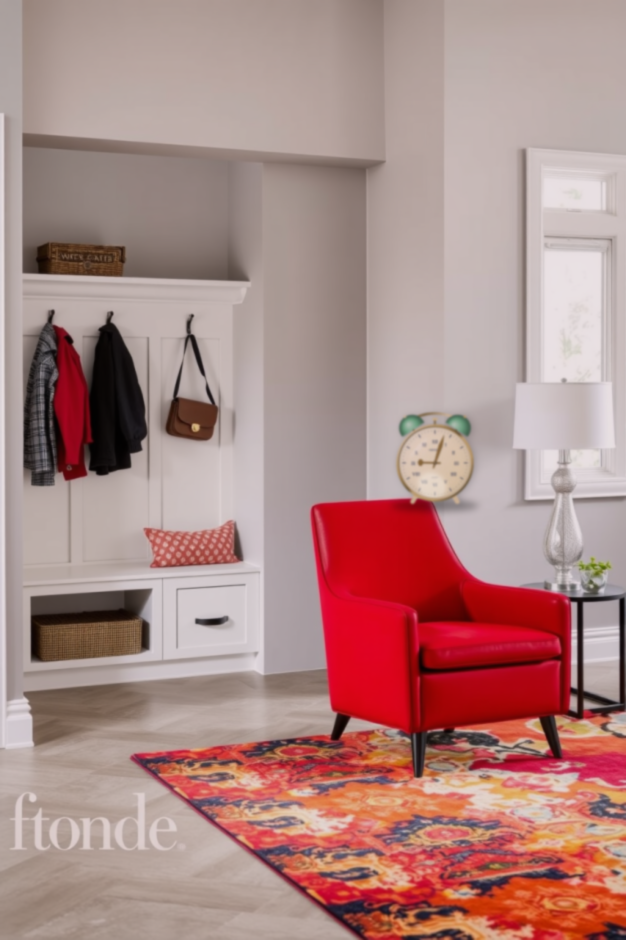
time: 9:03
